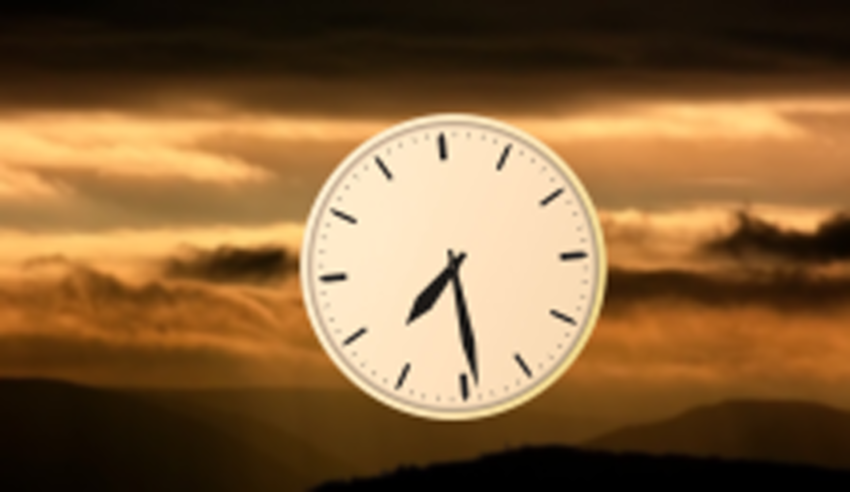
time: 7:29
